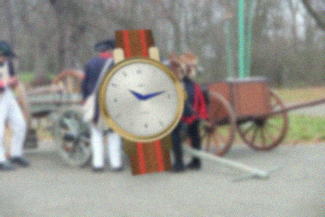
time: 10:13
